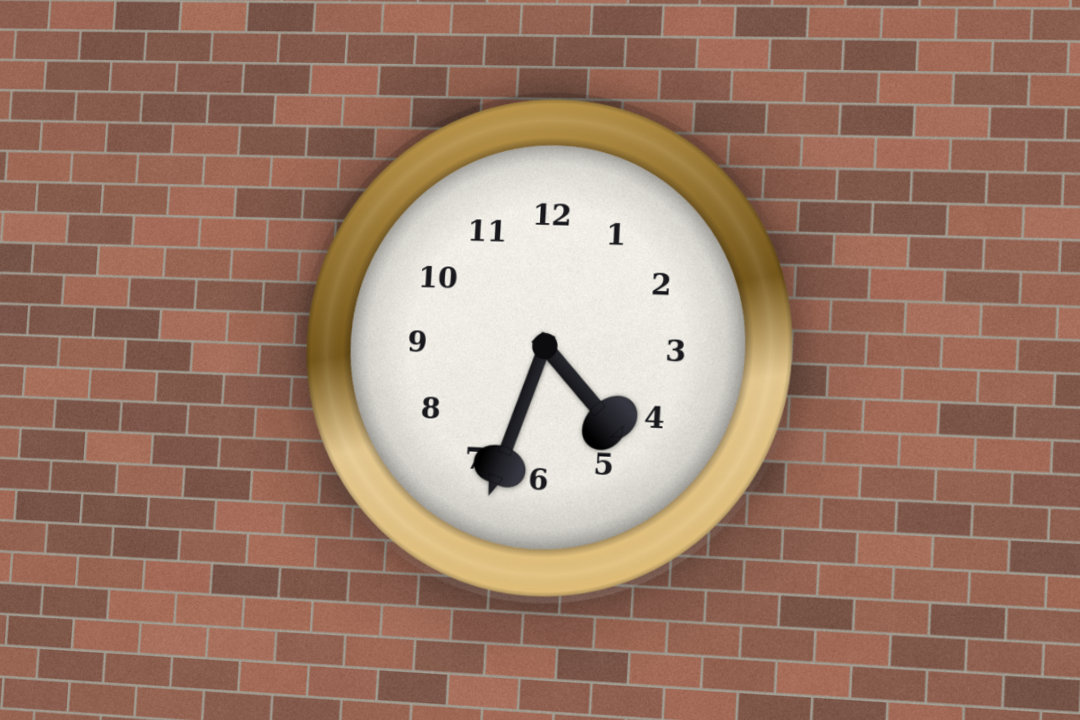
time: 4:33
